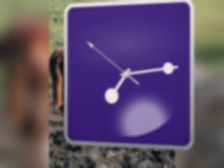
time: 7:13:51
